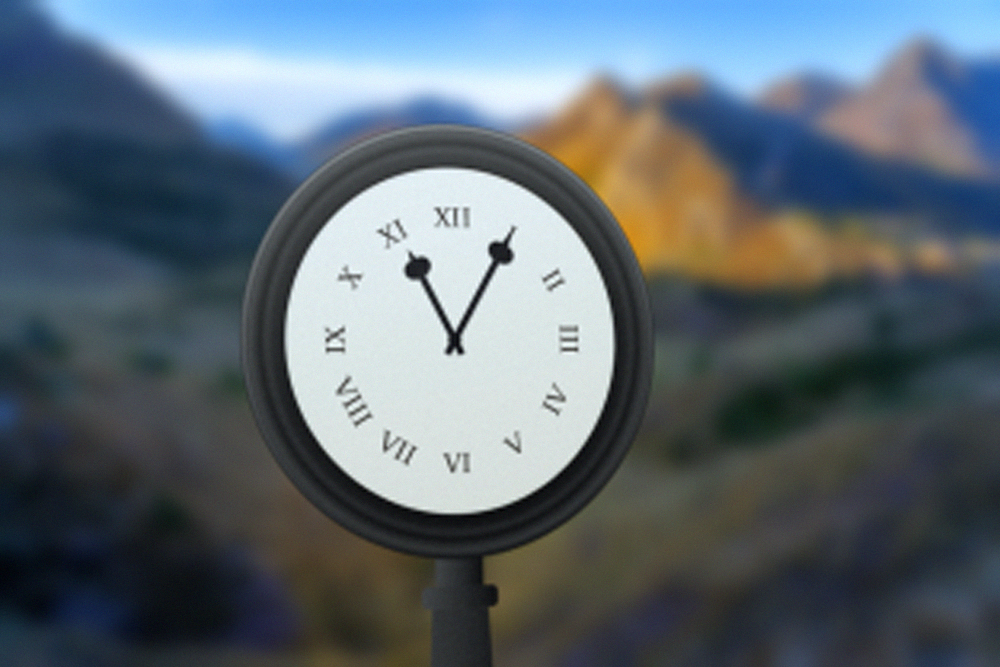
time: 11:05
